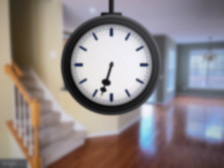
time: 6:33
